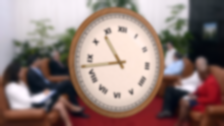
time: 10:43
